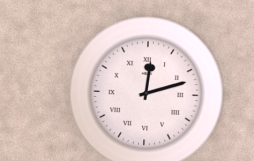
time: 12:12
